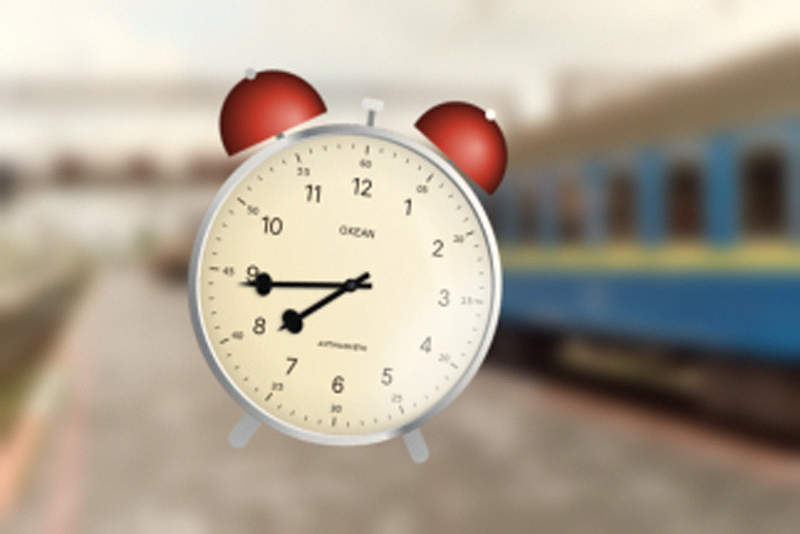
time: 7:44
